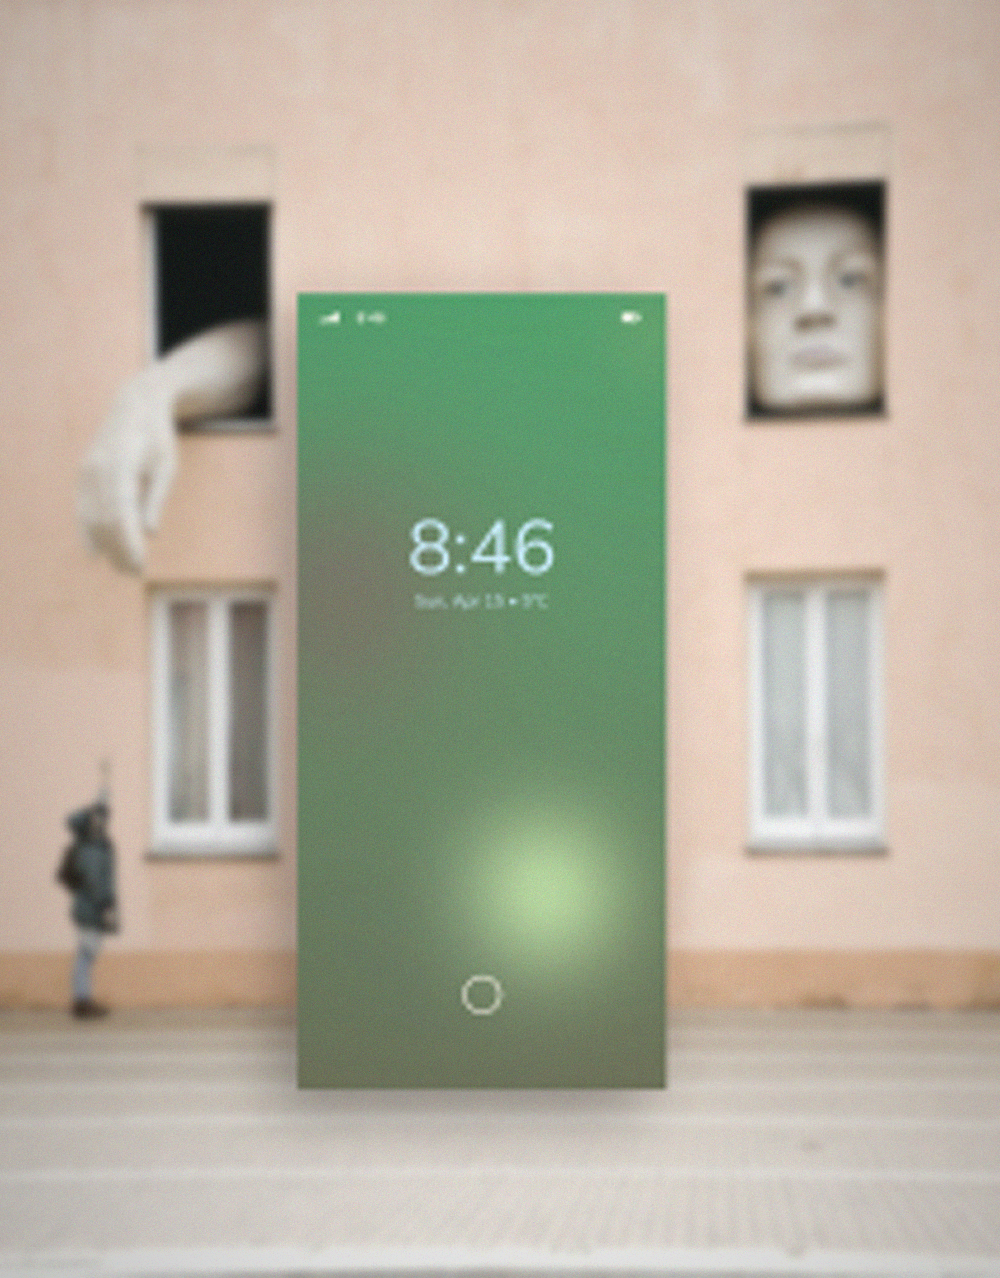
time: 8:46
